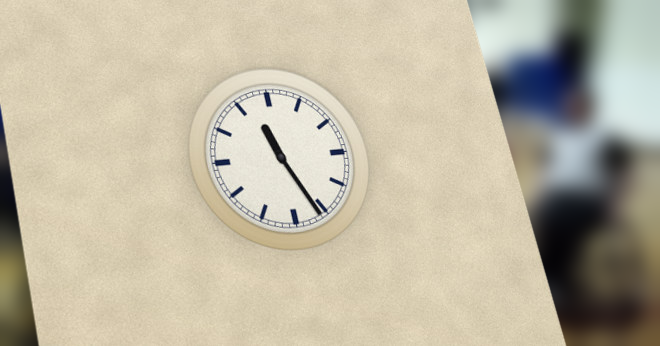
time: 11:26
